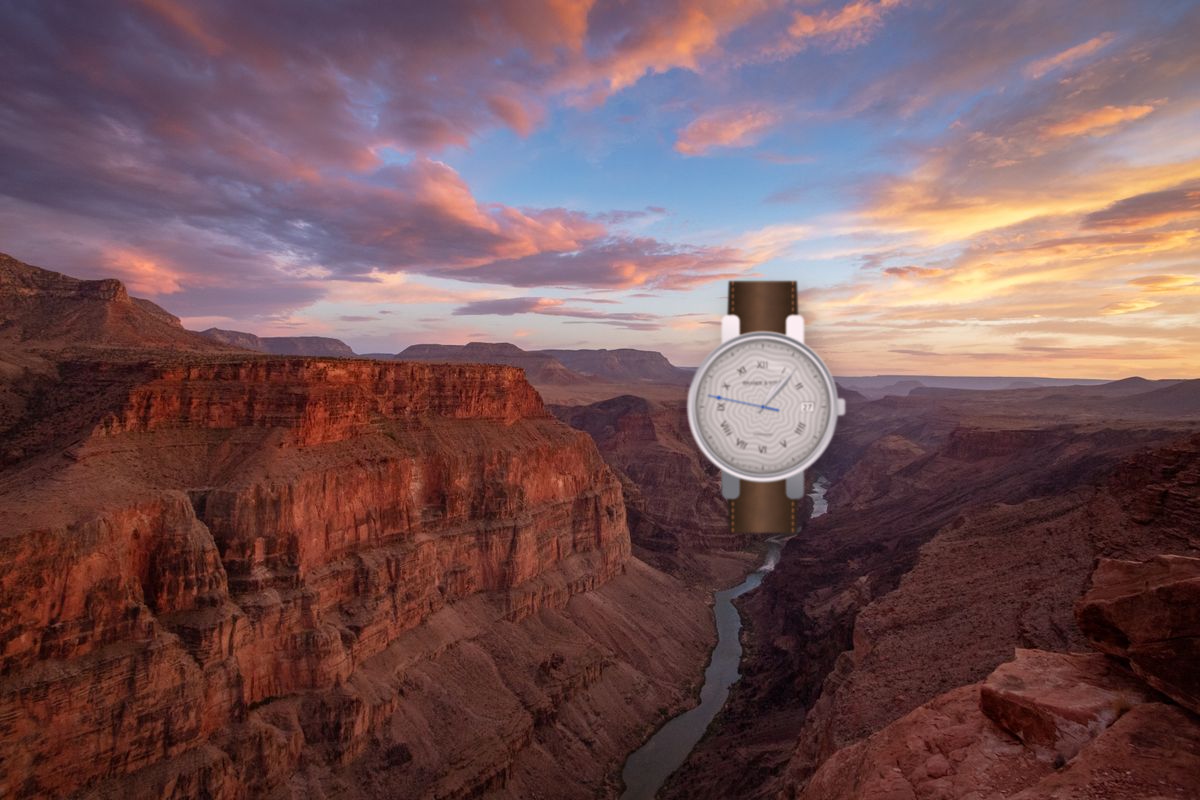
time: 1:06:47
